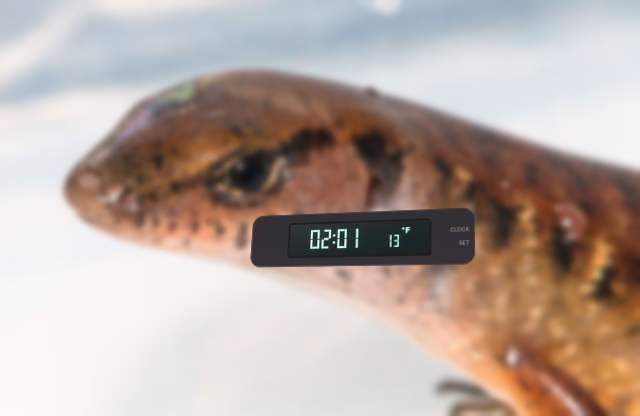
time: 2:01
